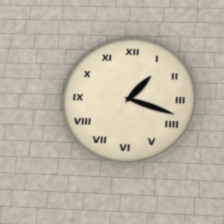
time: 1:18
